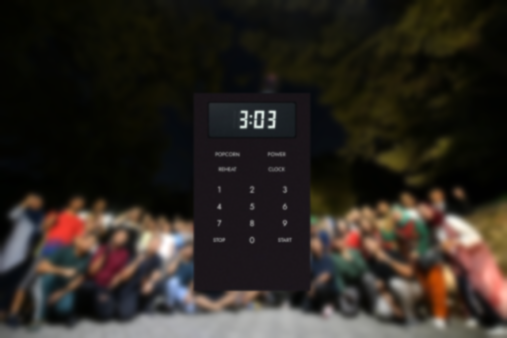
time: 3:03
